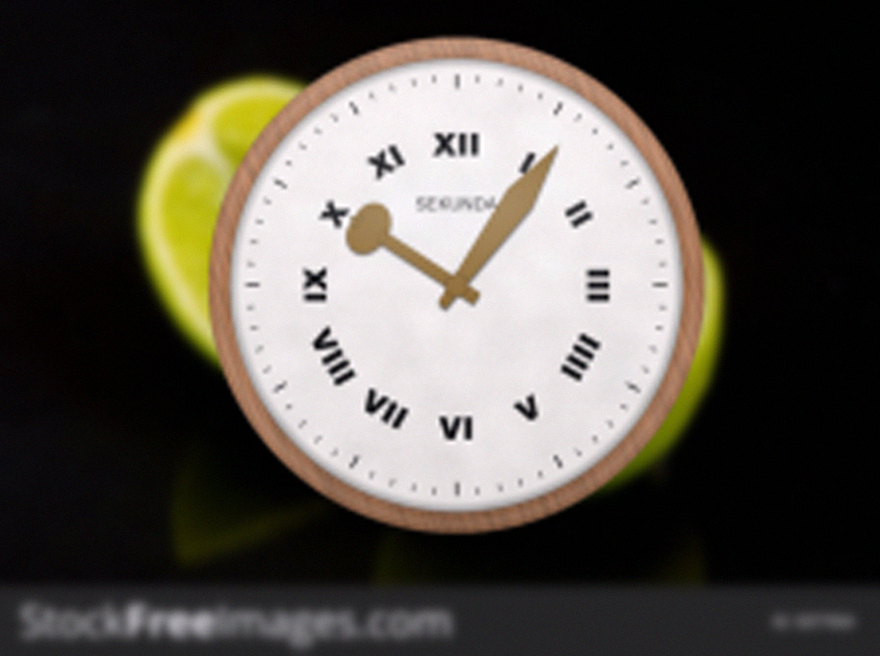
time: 10:06
